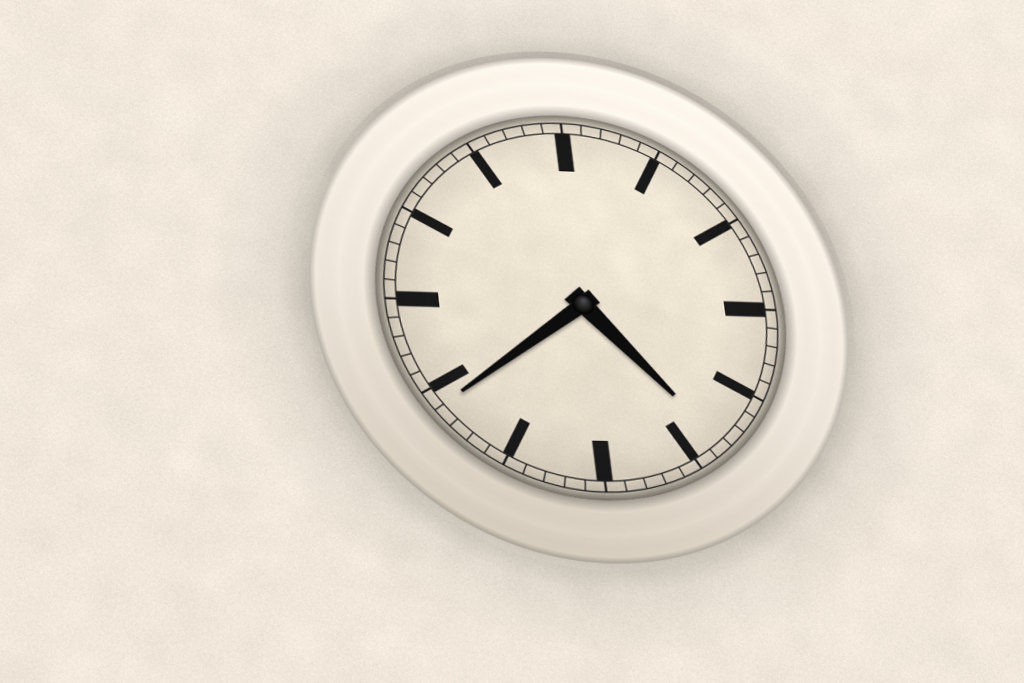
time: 4:39
